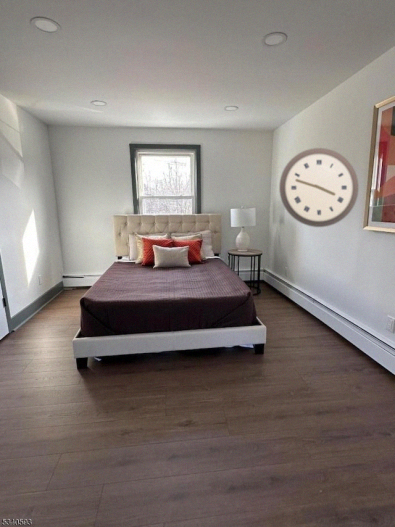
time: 3:48
